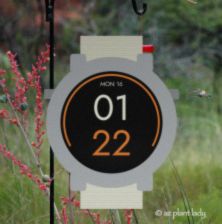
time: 1:22
